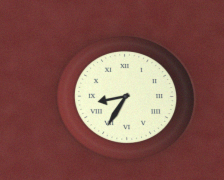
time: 8:35
